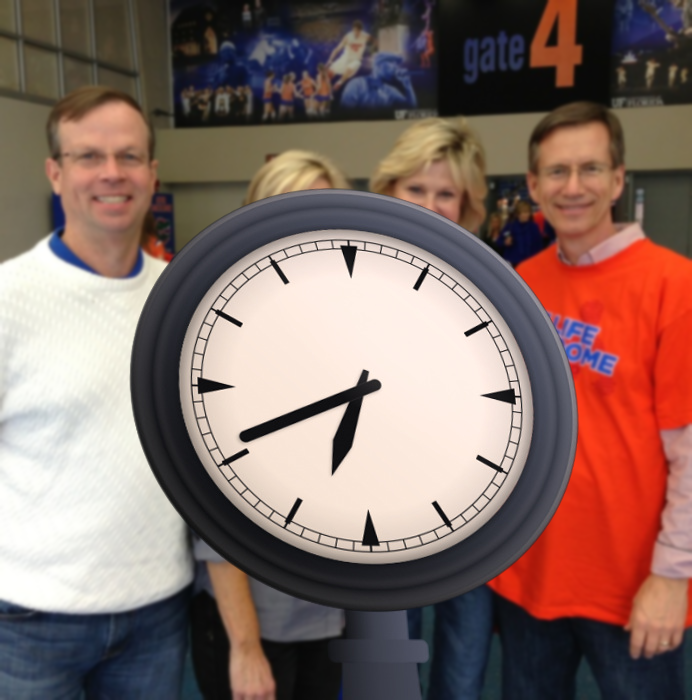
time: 6:41
